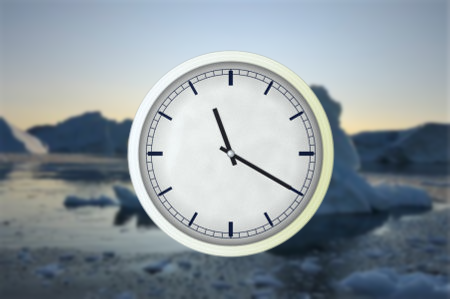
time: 11:20
